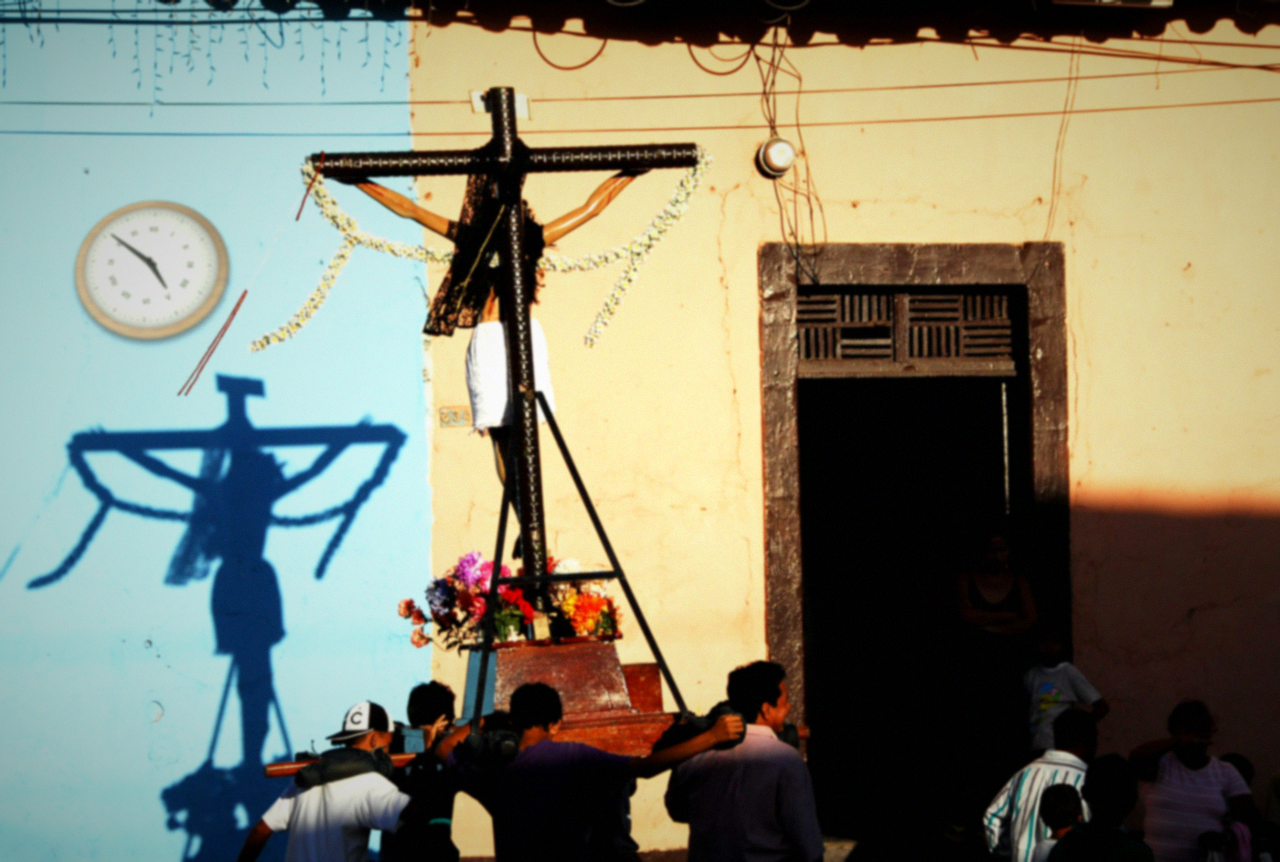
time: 4:51
